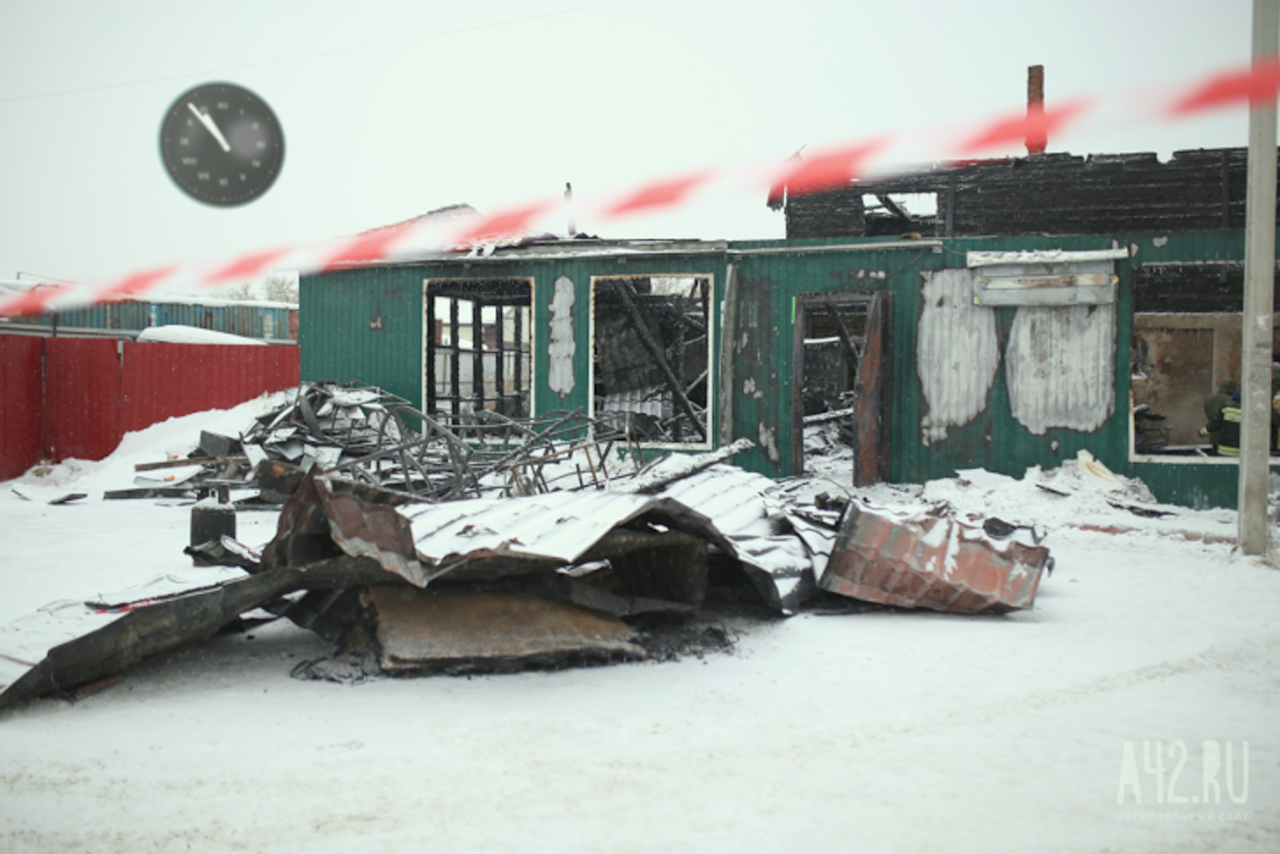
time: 10:53
